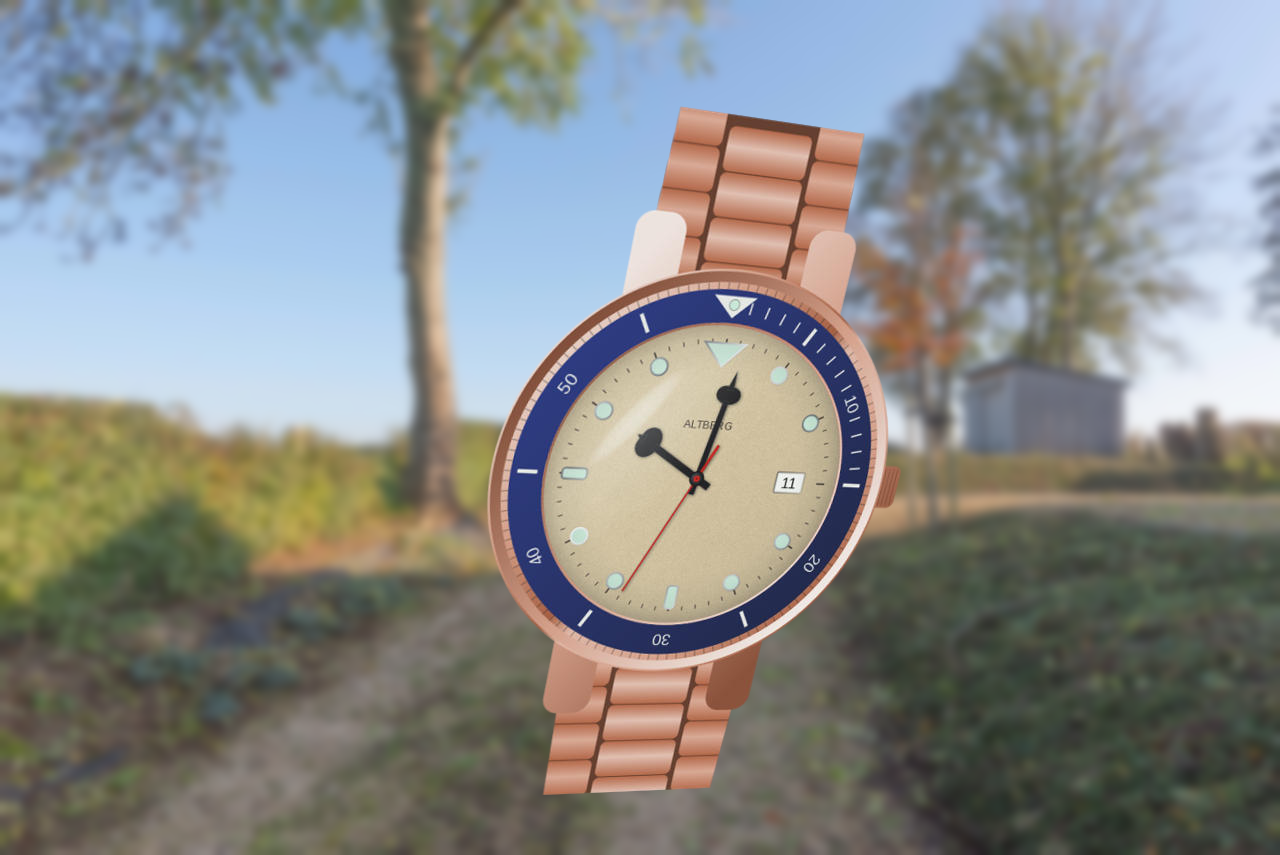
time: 10:01:34
